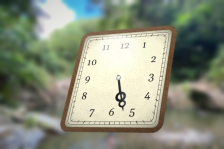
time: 5:27
